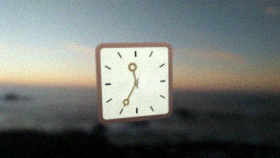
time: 11:35
